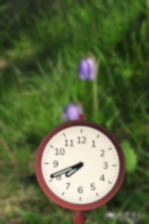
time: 7:41
